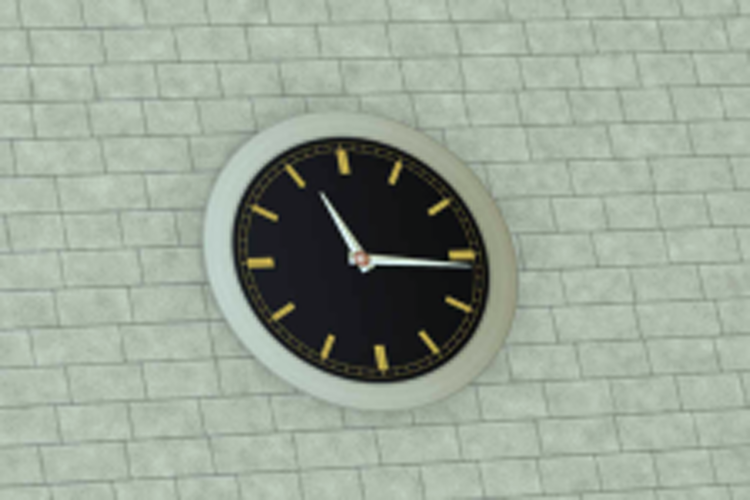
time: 11:16
